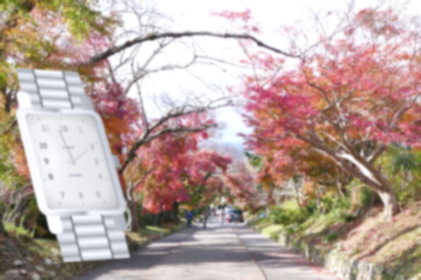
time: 1:58
